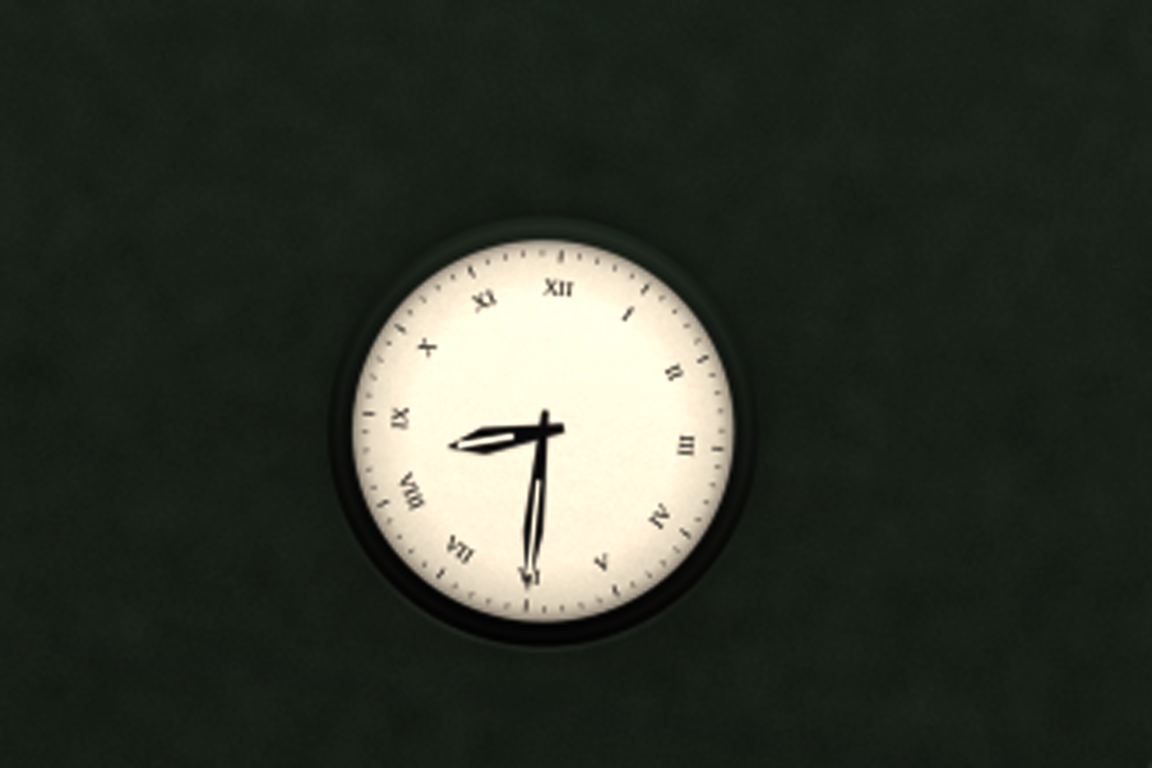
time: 8:30
